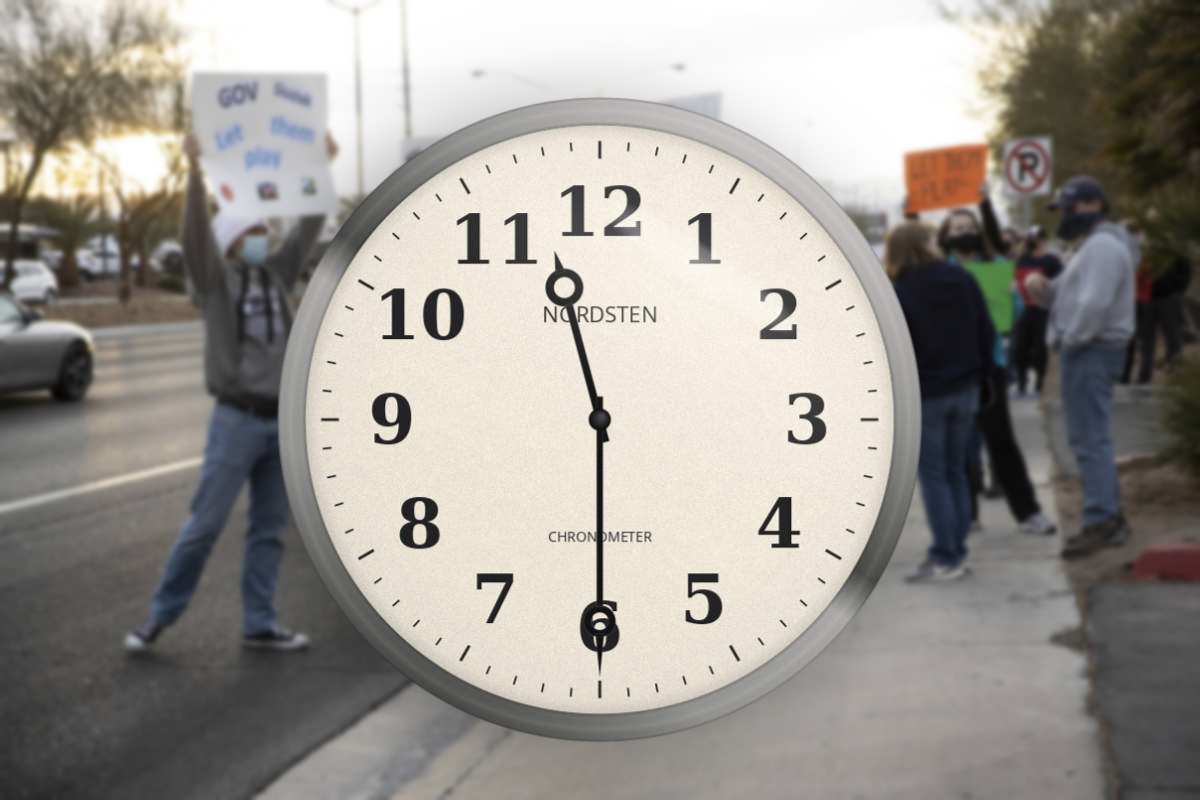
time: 11:30
